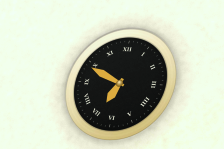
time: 6:49
